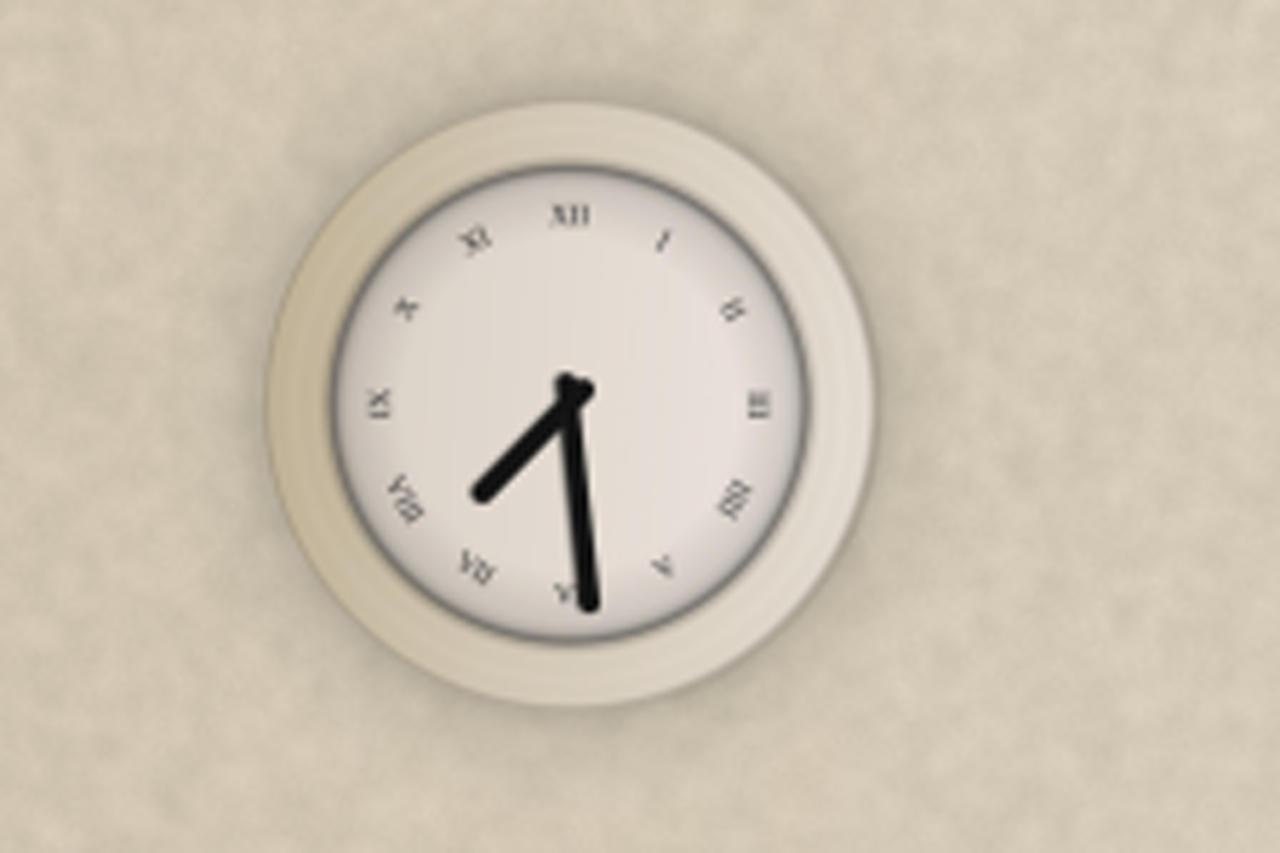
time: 7:29
